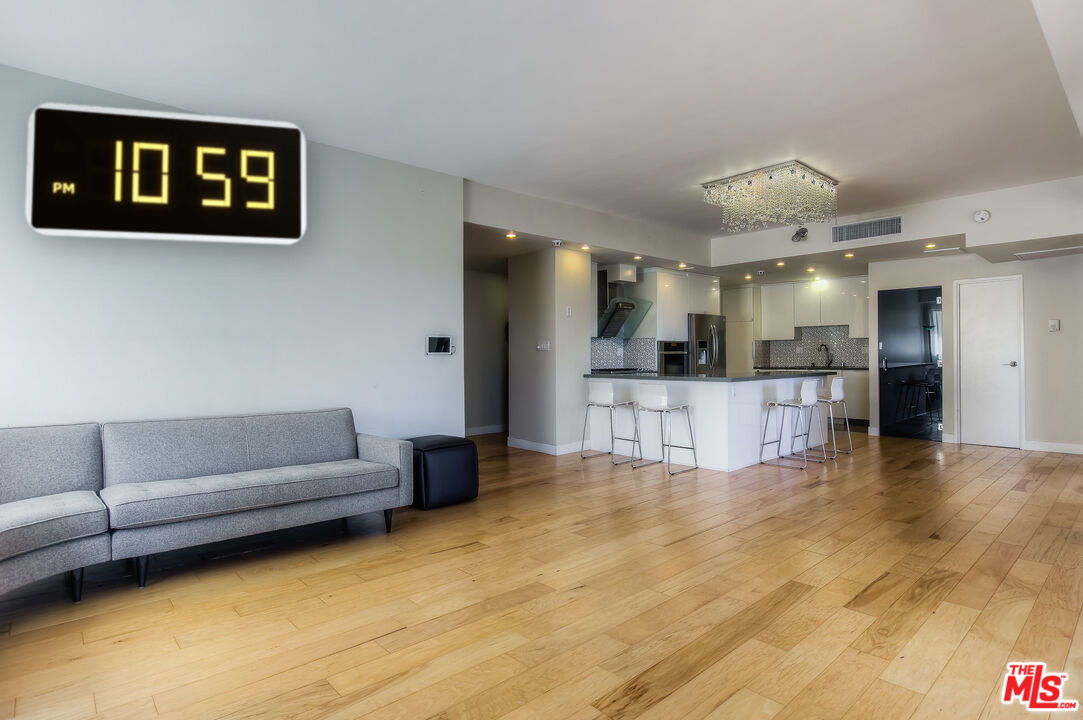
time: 10:59
